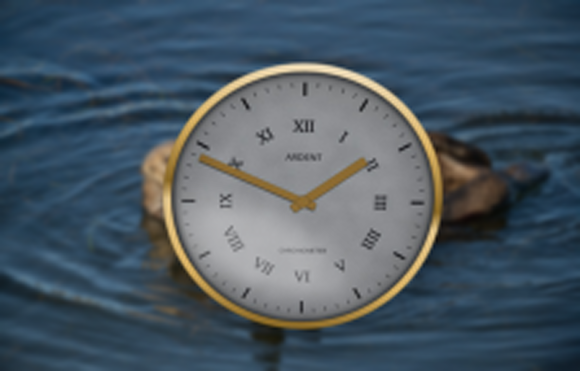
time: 1:49
